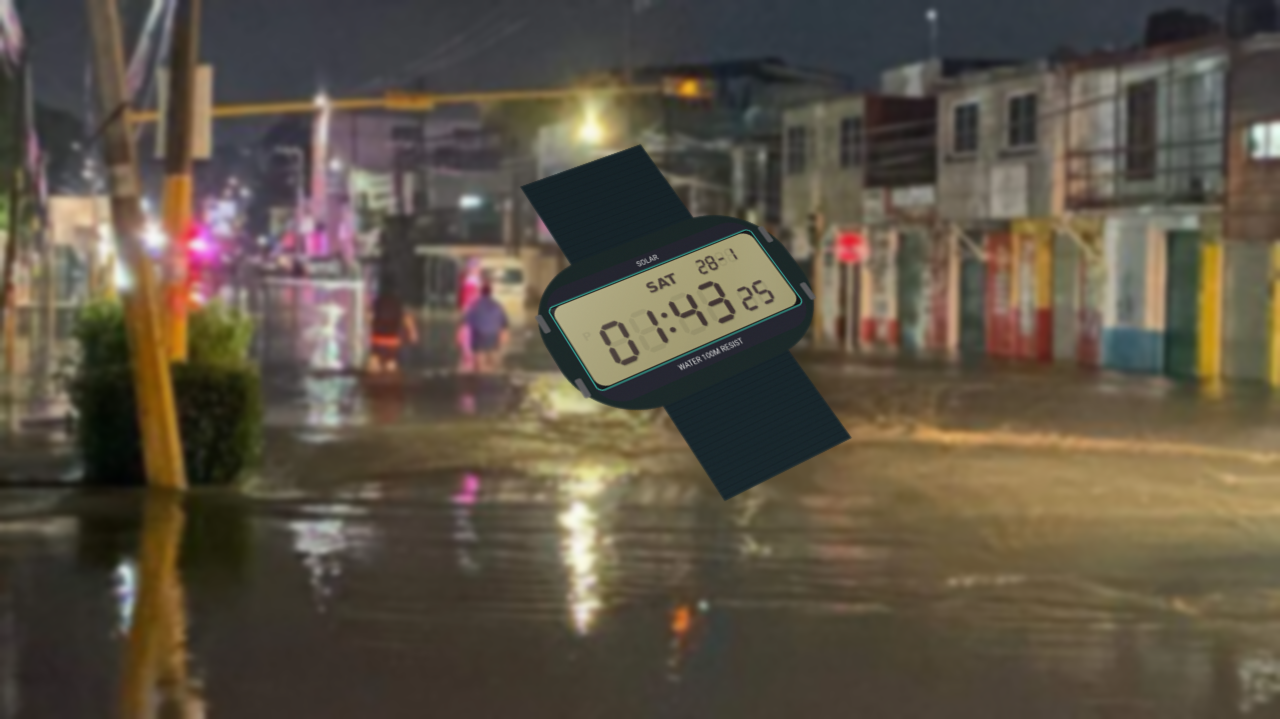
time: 1:43:25
